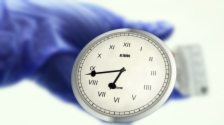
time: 6:43
